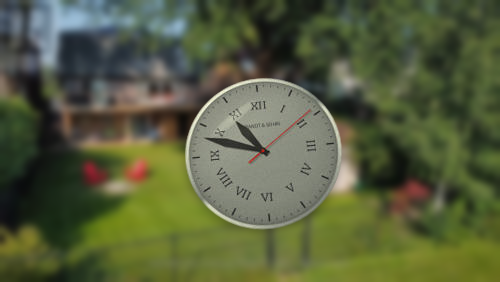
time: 10:48:09
